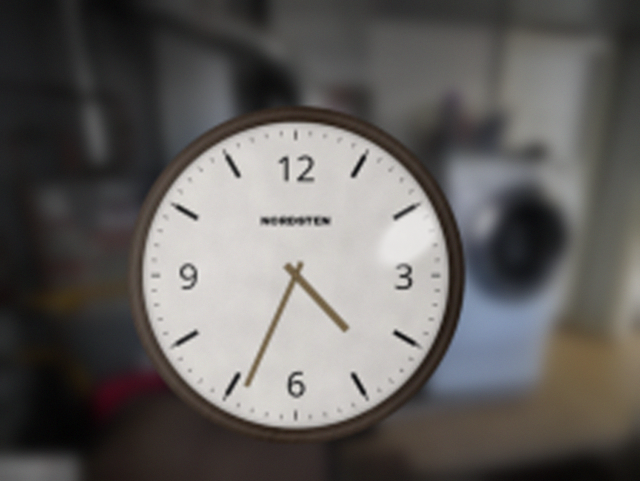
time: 4:34
